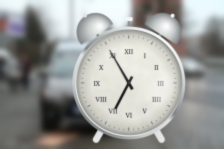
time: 6:55
